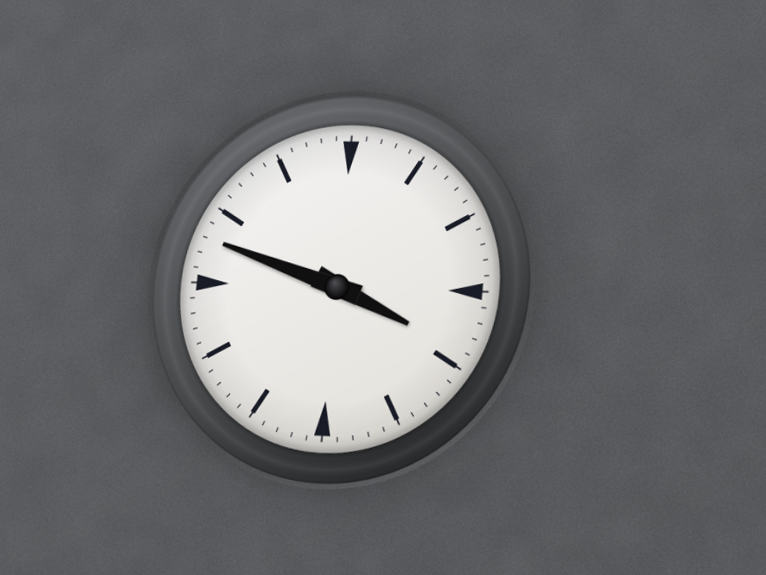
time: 3:48
